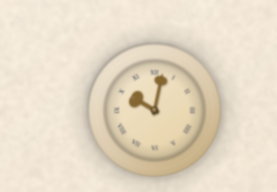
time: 10:02
